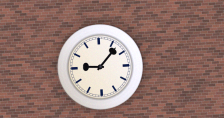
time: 9:07
